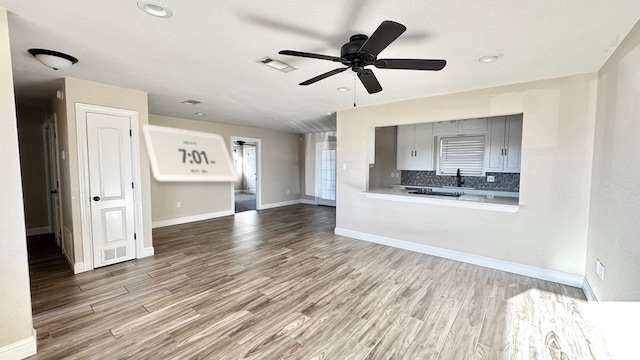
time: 7:01
